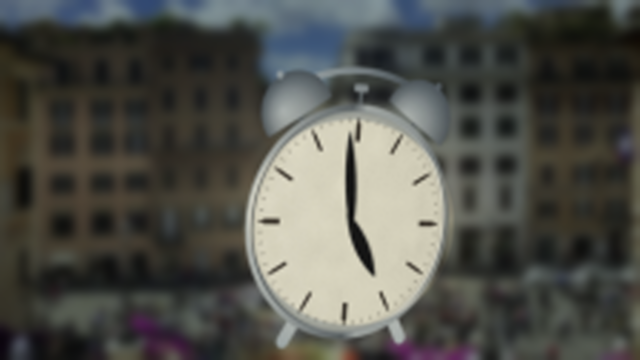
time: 4:59
